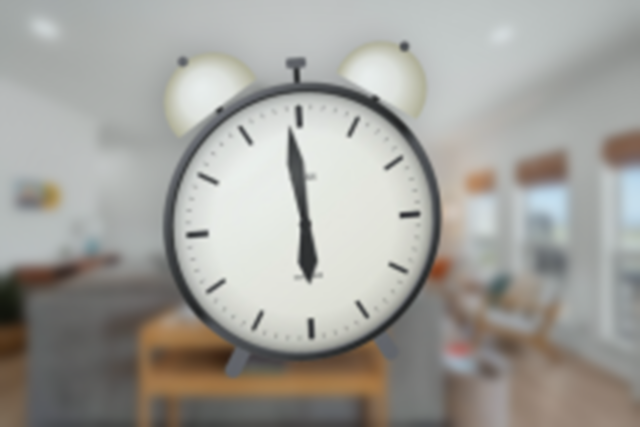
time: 5:59
